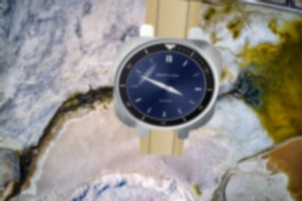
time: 3:49
